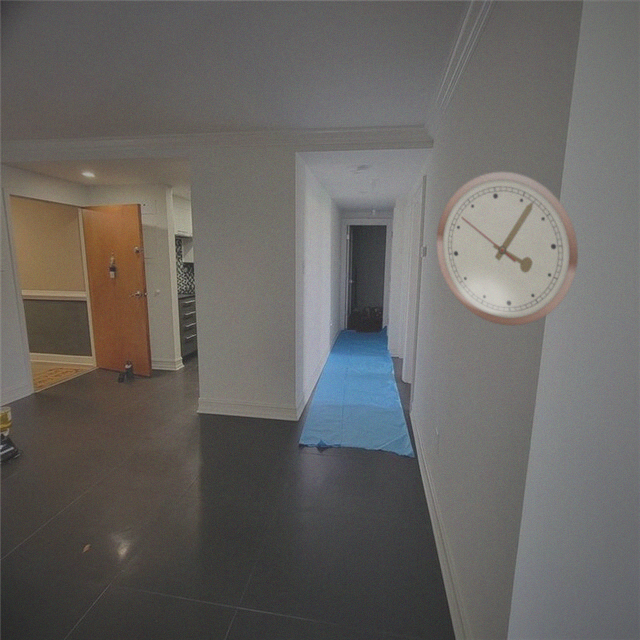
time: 4:06:52
